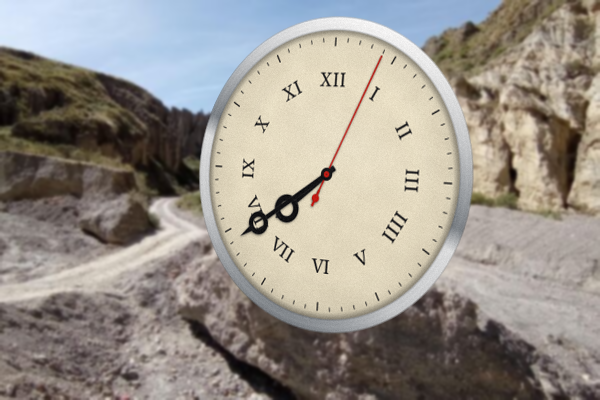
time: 7:39:04
